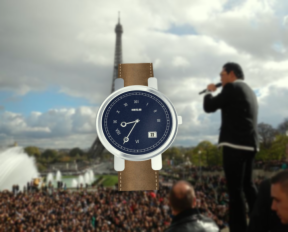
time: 8:35
